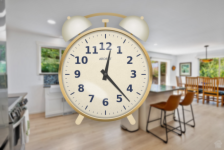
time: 12:23
